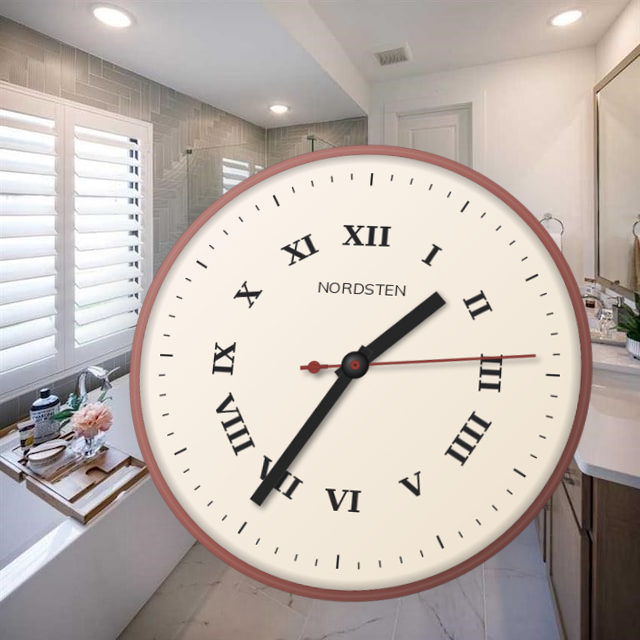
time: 1:35:14
